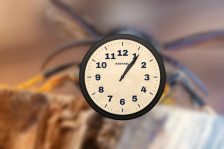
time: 1:06
